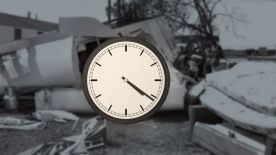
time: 4:21
